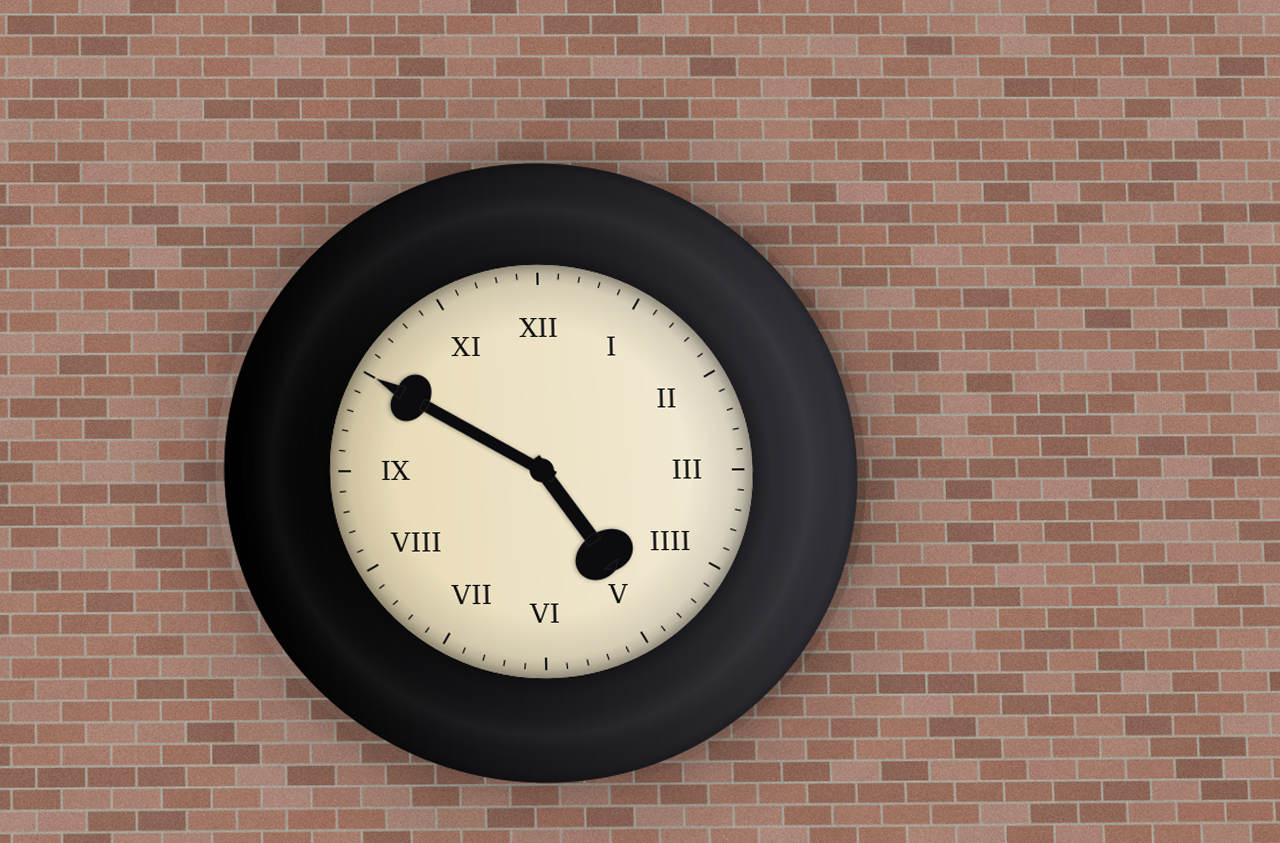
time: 4:50
